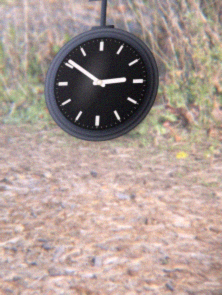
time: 2:51
